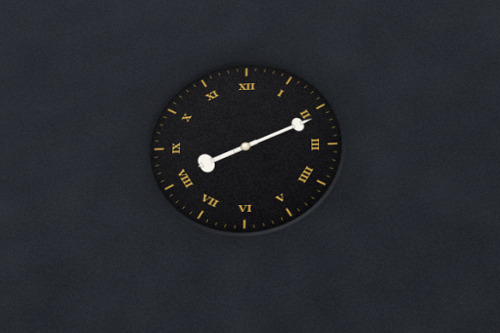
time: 8:11
